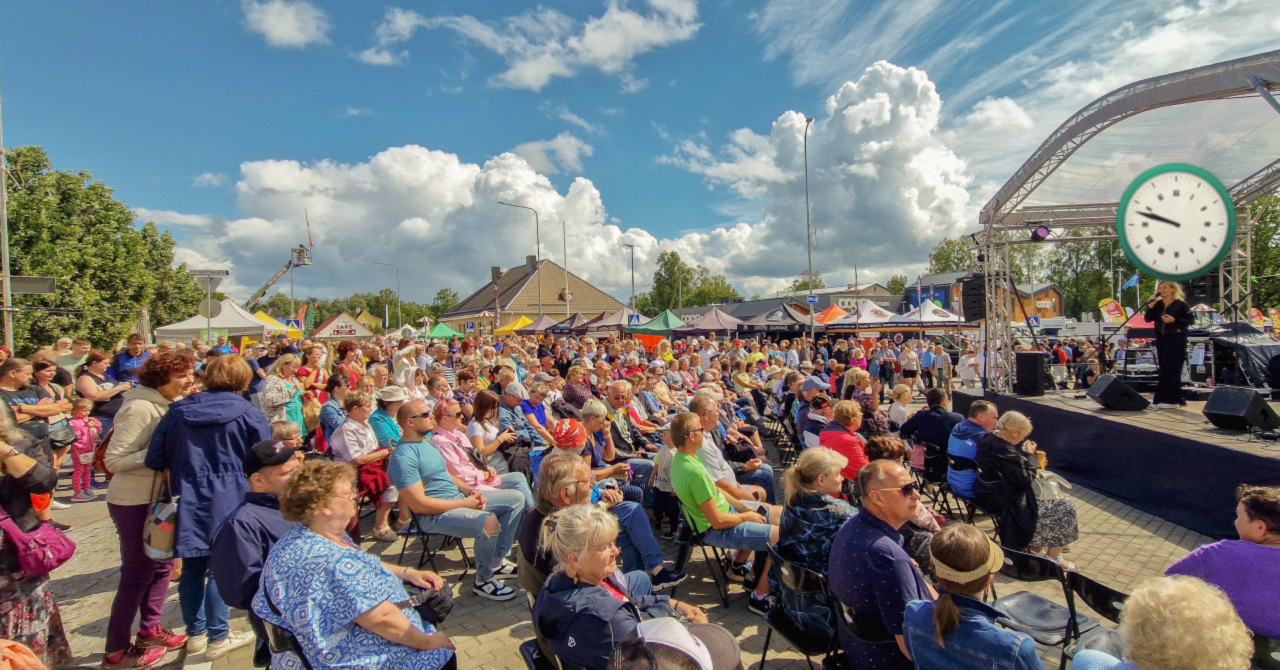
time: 9:48
